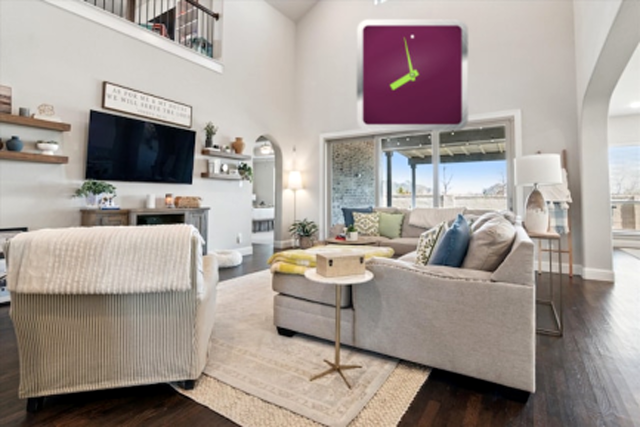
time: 7:58
